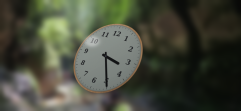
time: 3:25
